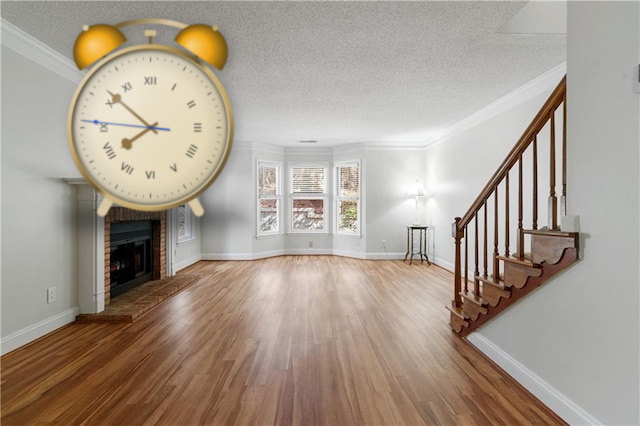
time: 7:51:46
